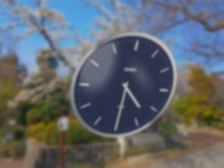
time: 4:30
